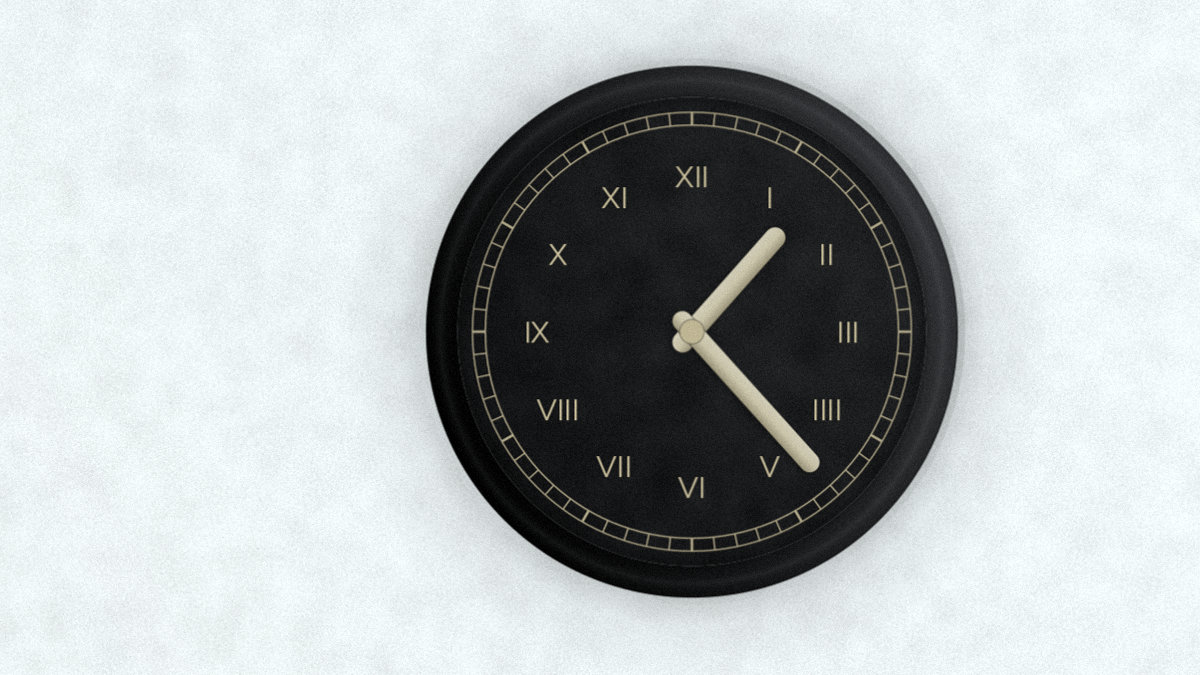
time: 1:23
